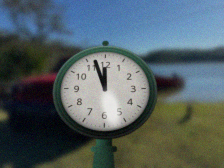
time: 11:57
